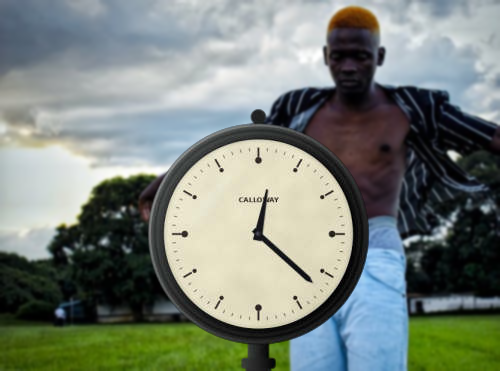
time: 12:22
